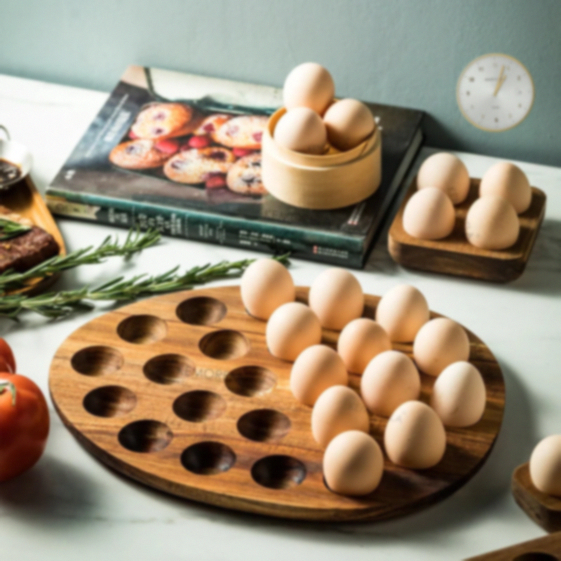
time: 1:03
